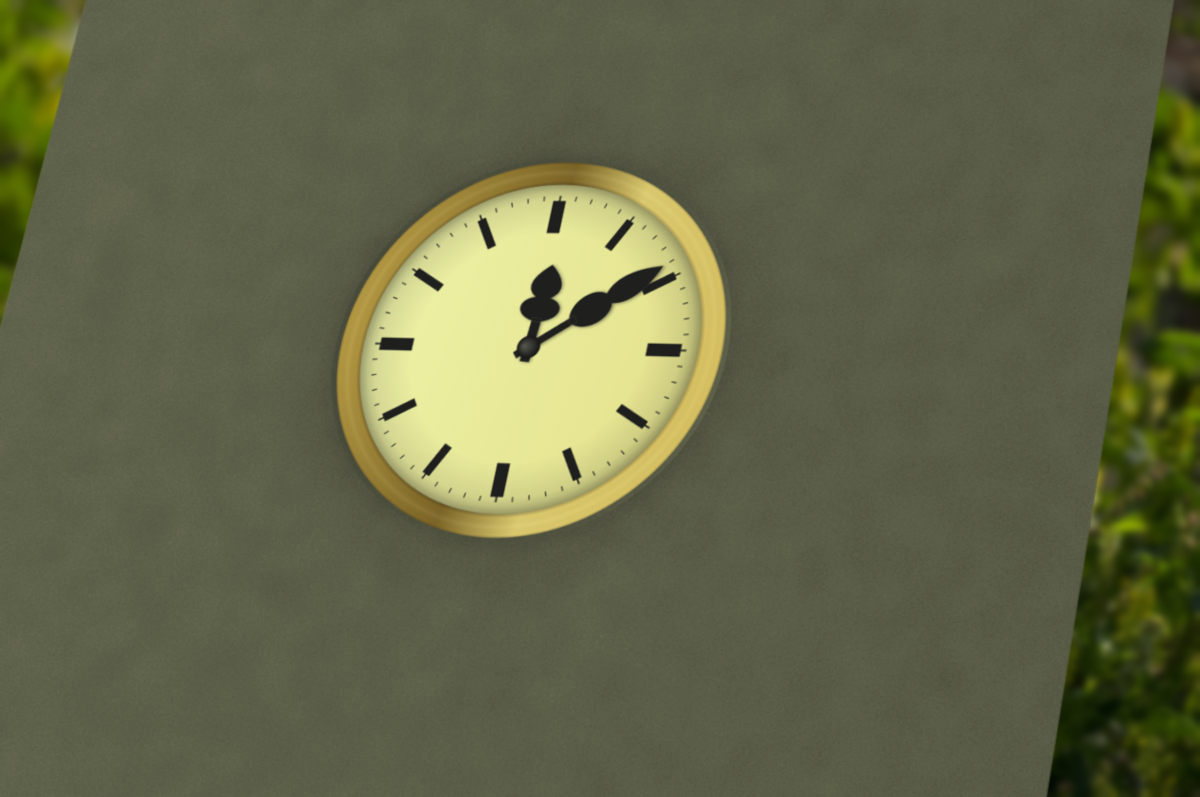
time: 12:09
